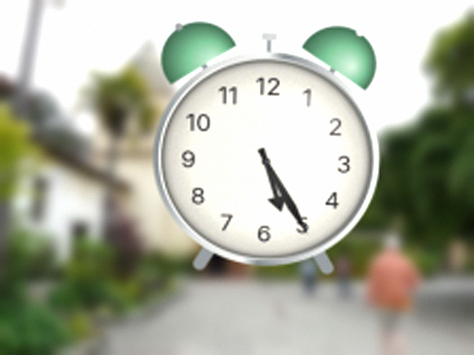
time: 5:25
